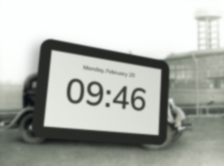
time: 9:46
